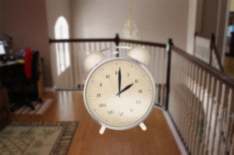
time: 2:01
